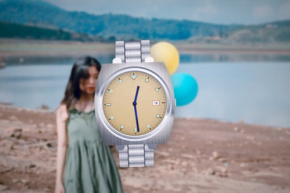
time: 12:29
